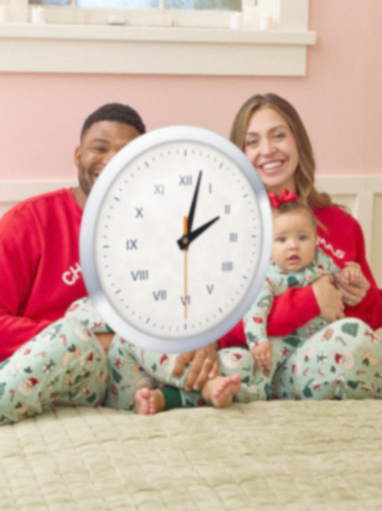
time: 2:02:30
